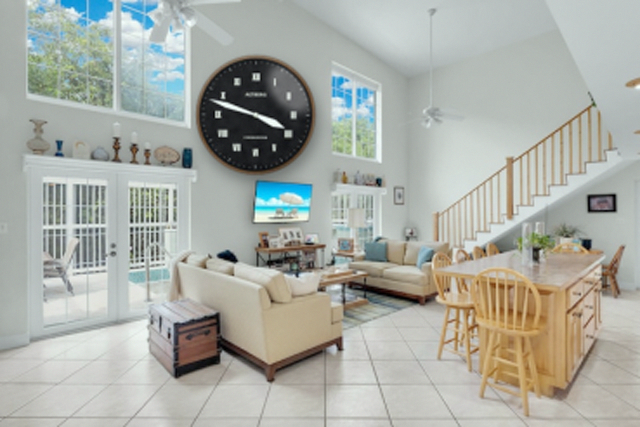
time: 3:48
